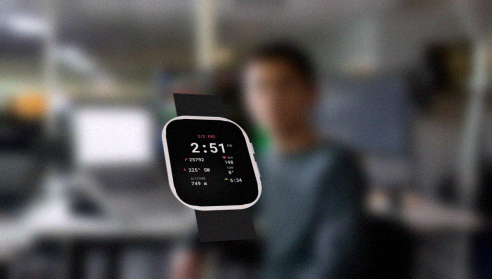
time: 2:51
